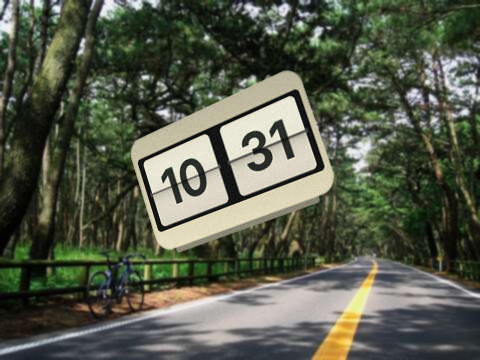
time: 10:31
